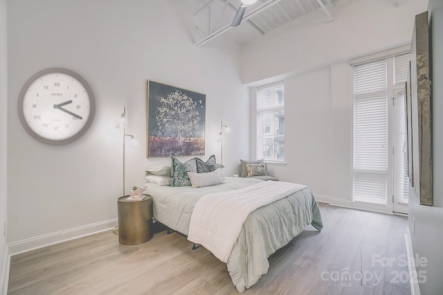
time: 2:19
